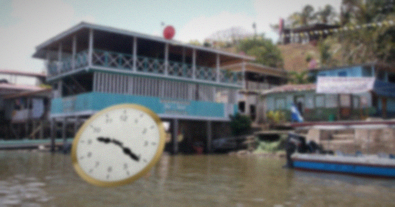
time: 9:21
